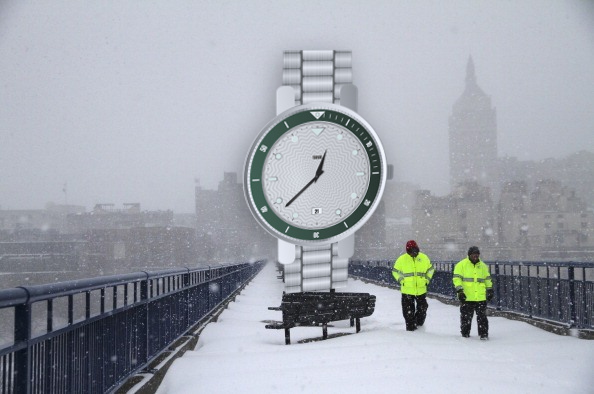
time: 12:38
